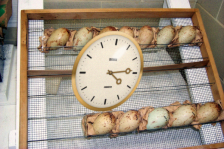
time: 4:14
